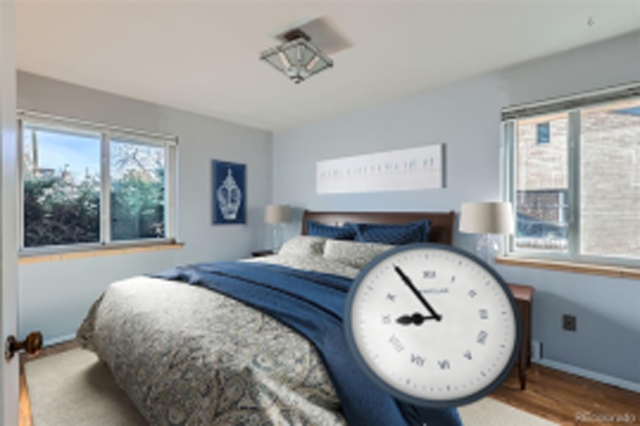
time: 8:55
